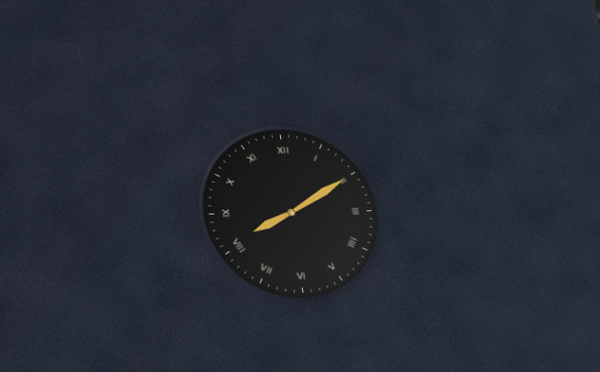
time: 8:10
